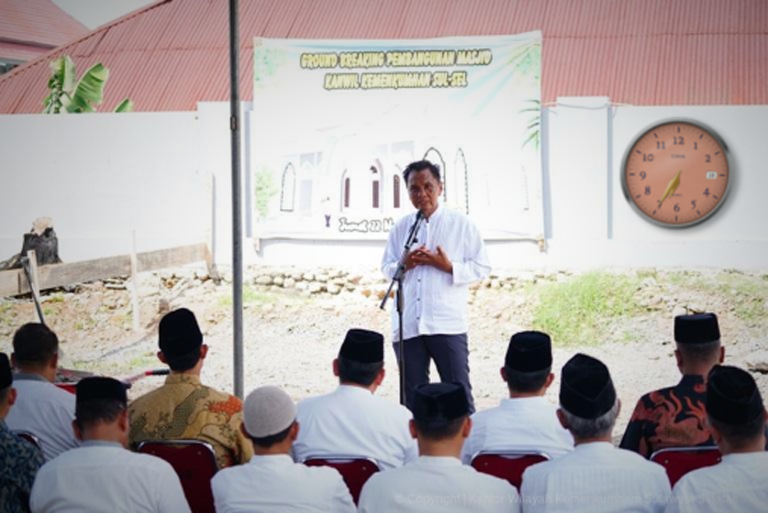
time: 6:35
